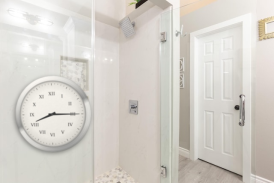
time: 8:15
